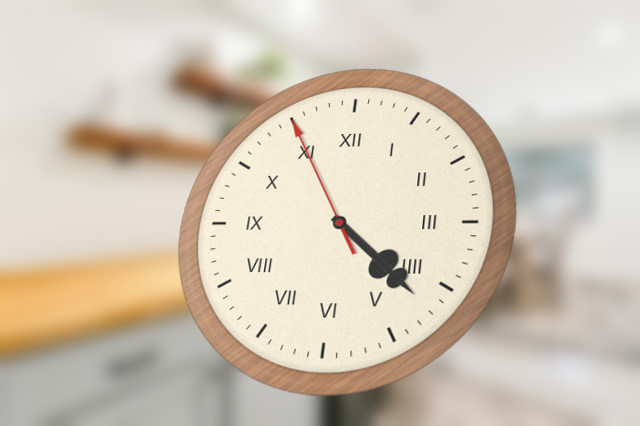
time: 4:21:55
